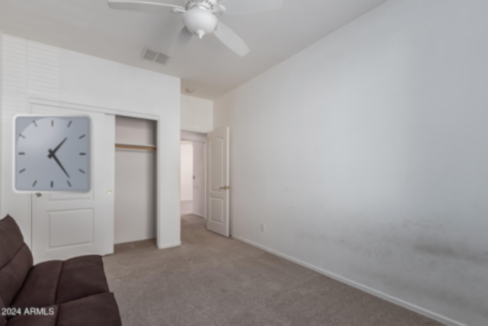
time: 1:24
